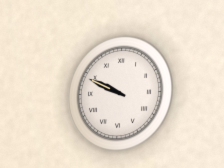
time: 9:49
